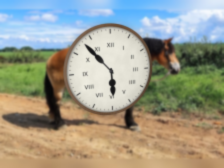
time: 5:53
